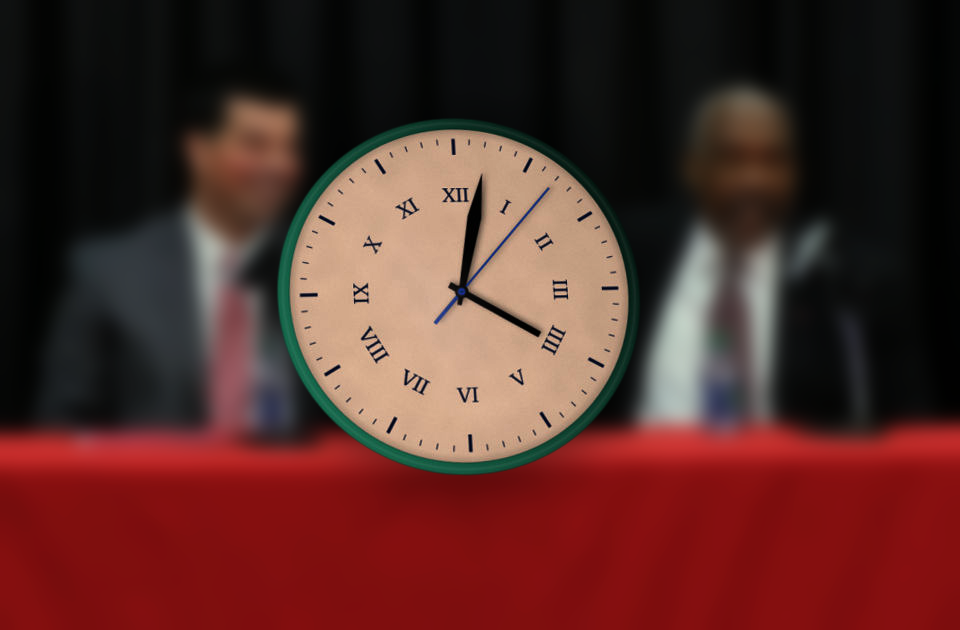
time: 4:02:07
